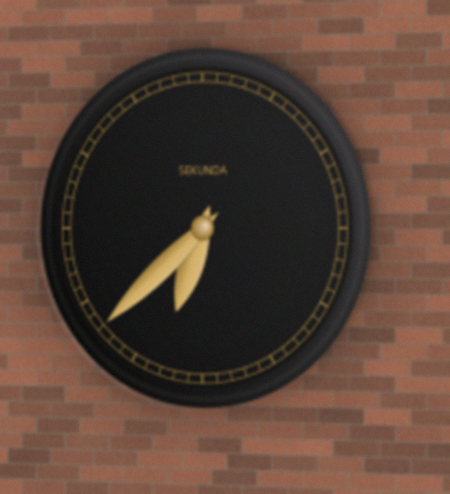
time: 6:38
